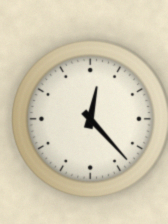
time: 12:23
